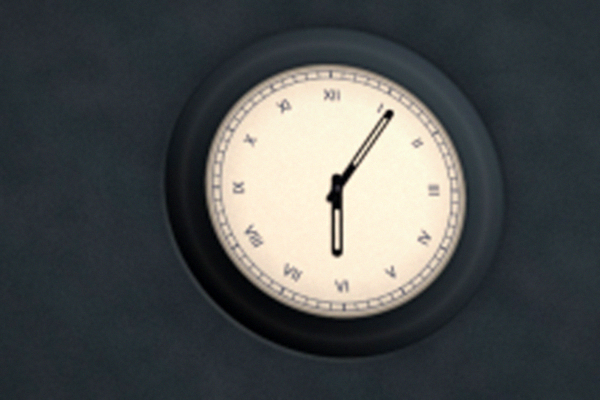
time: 6:06
